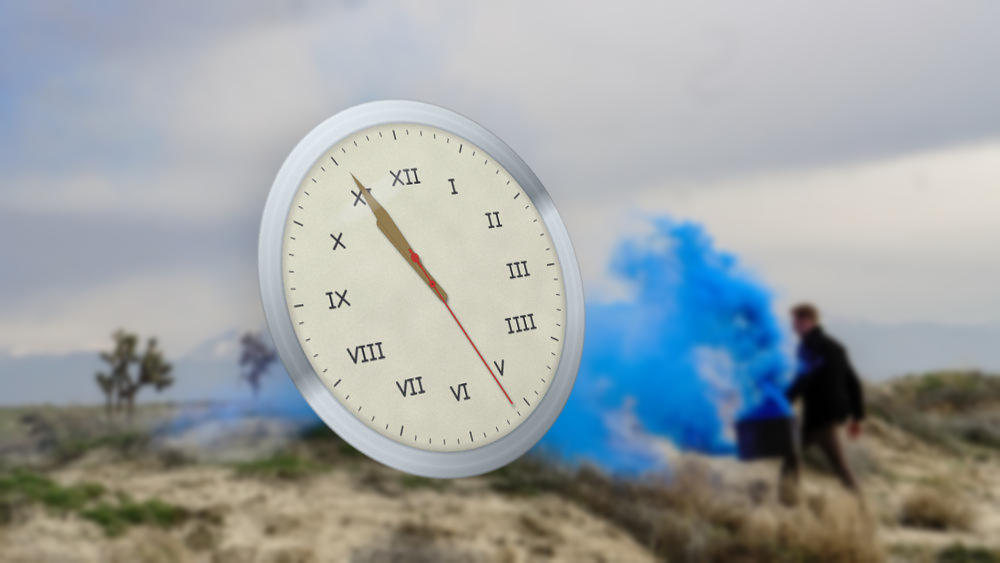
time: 10:55:26
